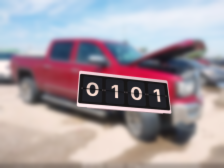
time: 1:01
